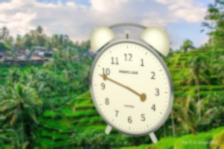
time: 3:48
